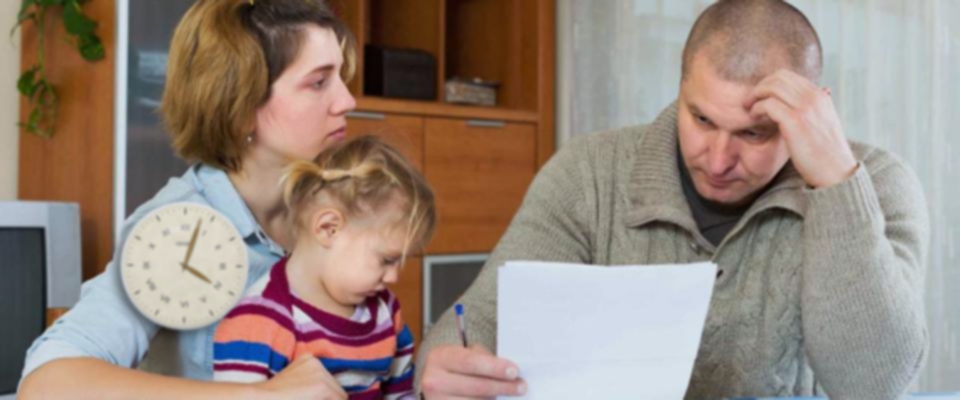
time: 4:03
